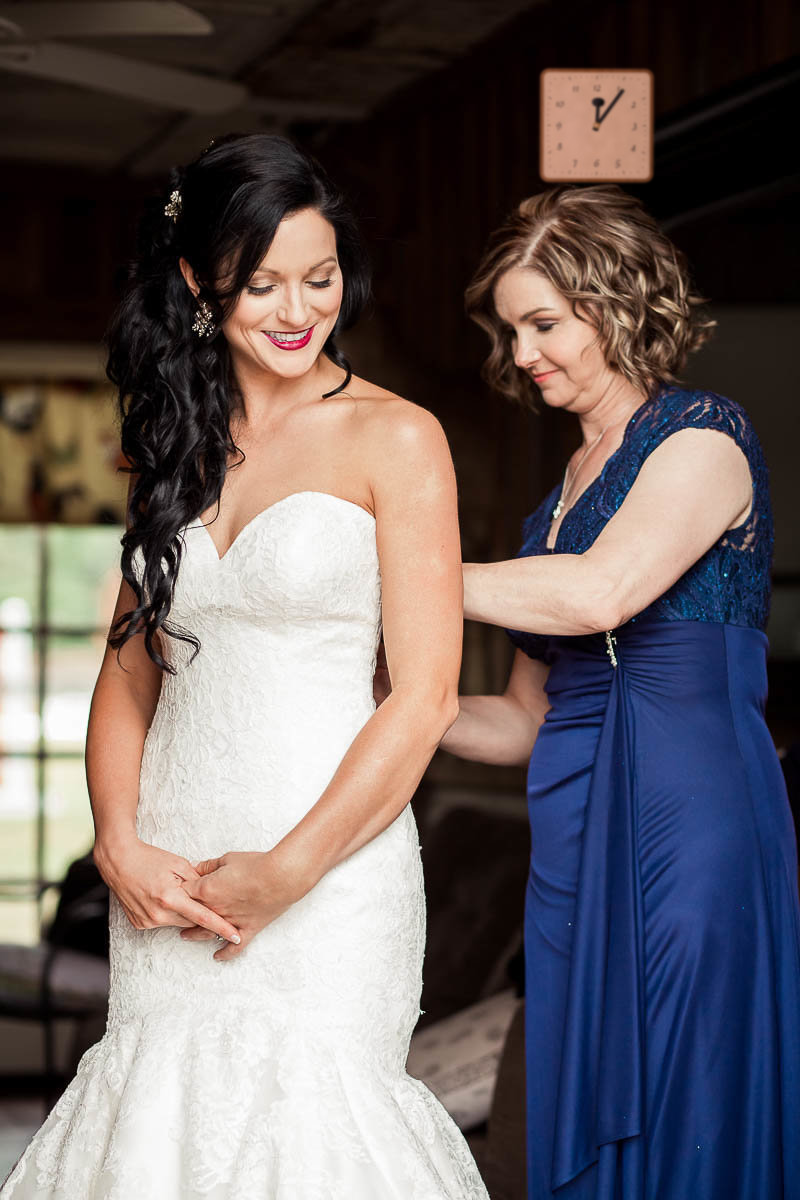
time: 12:06
